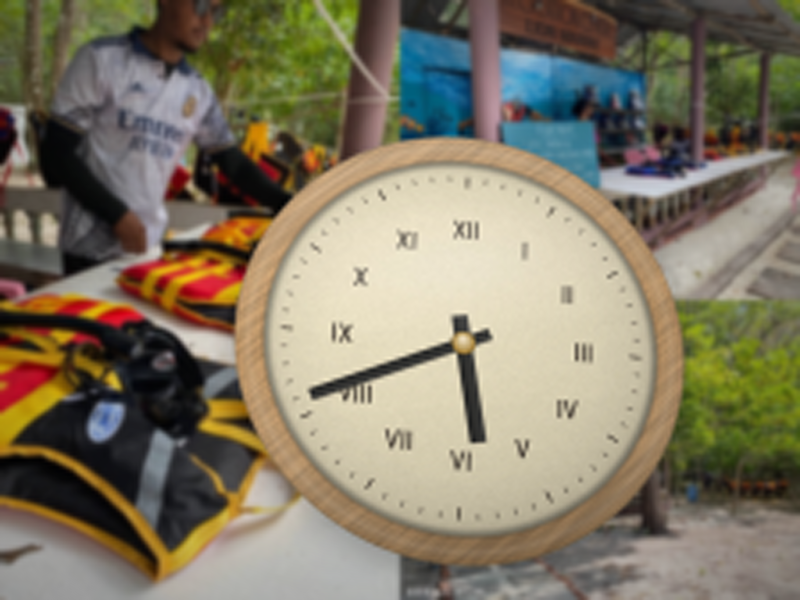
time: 5:41
